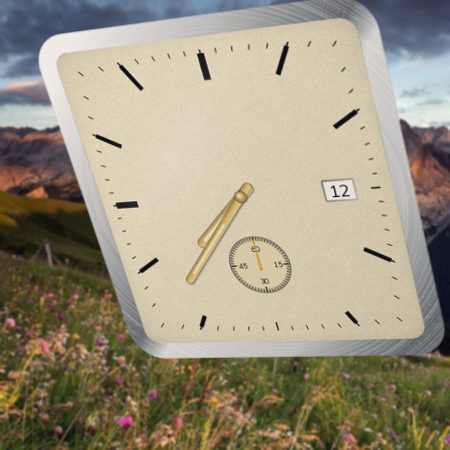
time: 7:37
